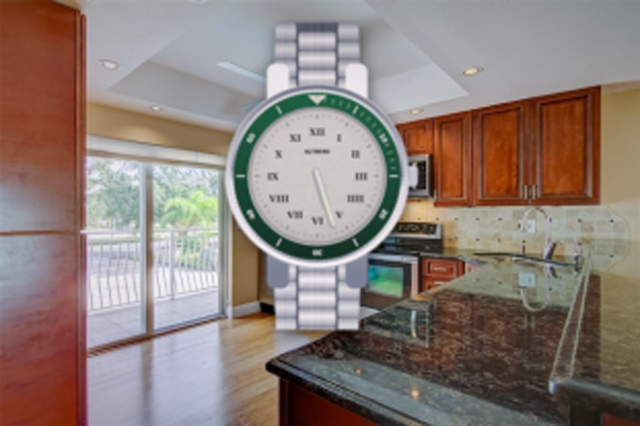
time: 5:27
